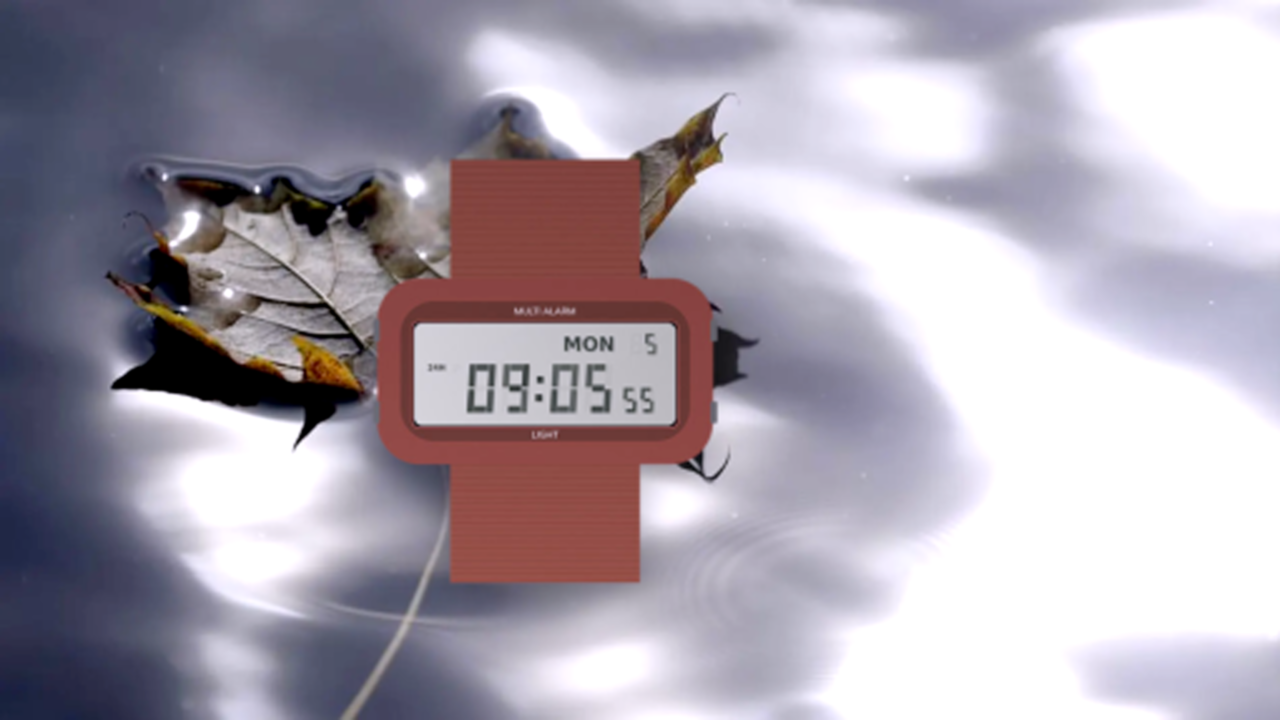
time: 9:05:55
